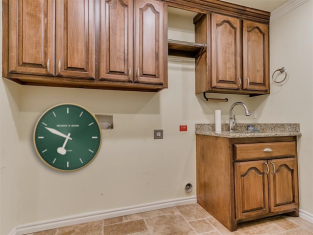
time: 6:49
